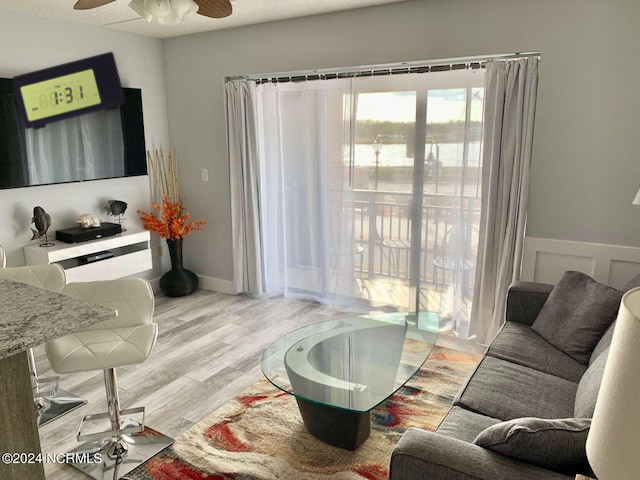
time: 1:31
